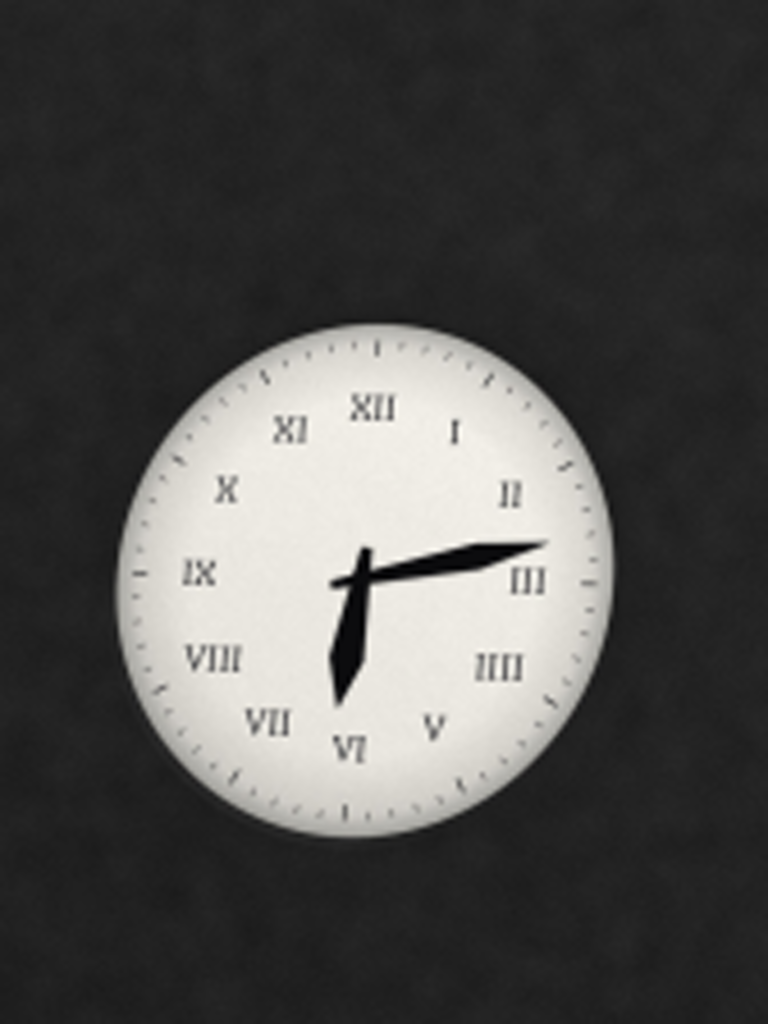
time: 6:13
